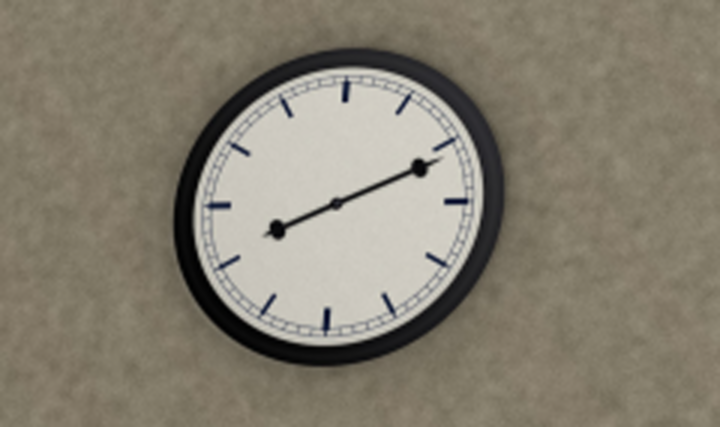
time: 8:11
